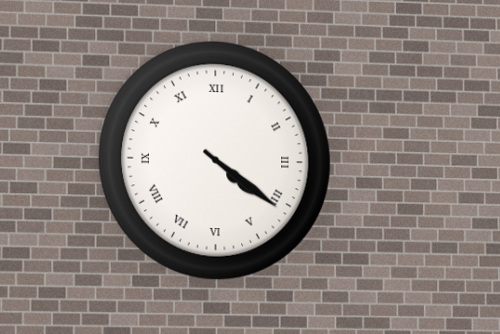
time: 4:21
